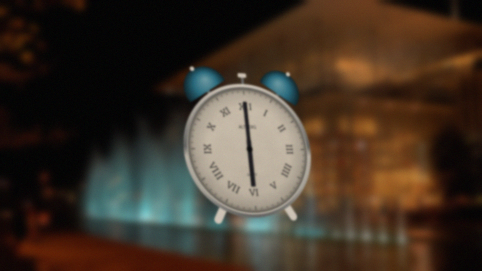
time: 6:00
